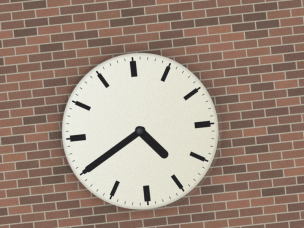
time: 4:40
